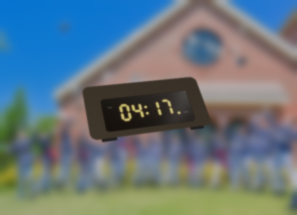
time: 4:17
